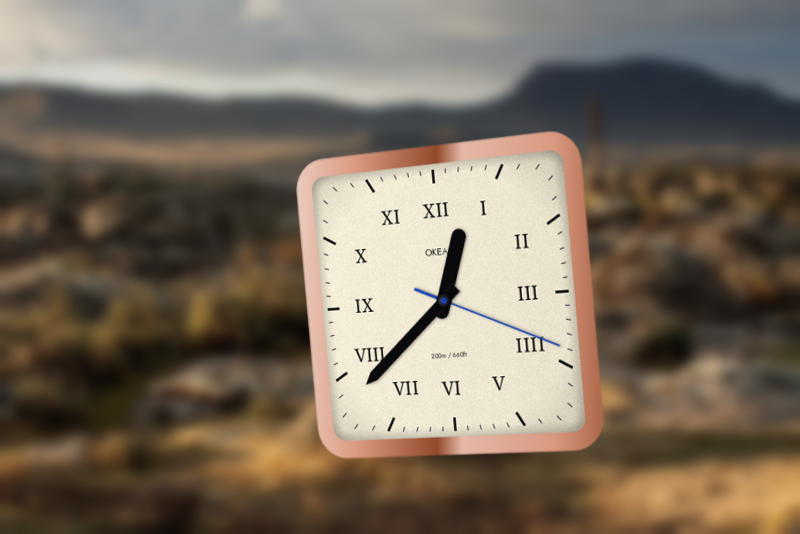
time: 12:38:19
